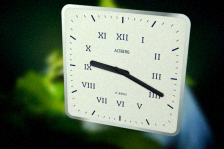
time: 9:19
